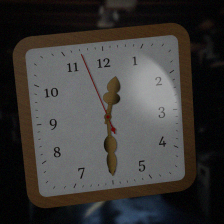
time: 12:29:57
